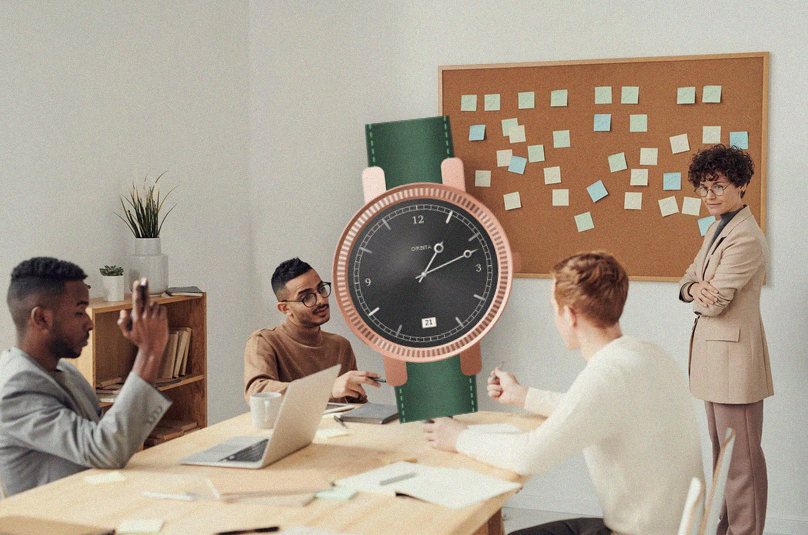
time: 1:12
